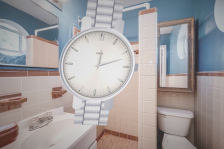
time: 12:12
